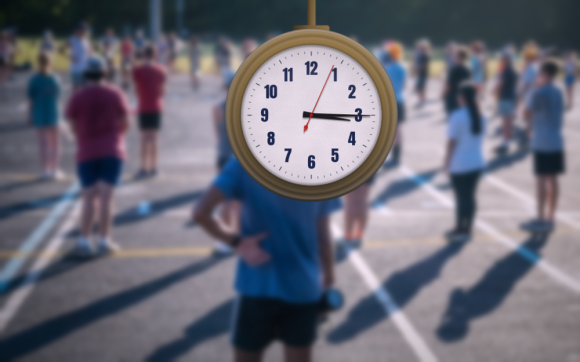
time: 3:15:04
